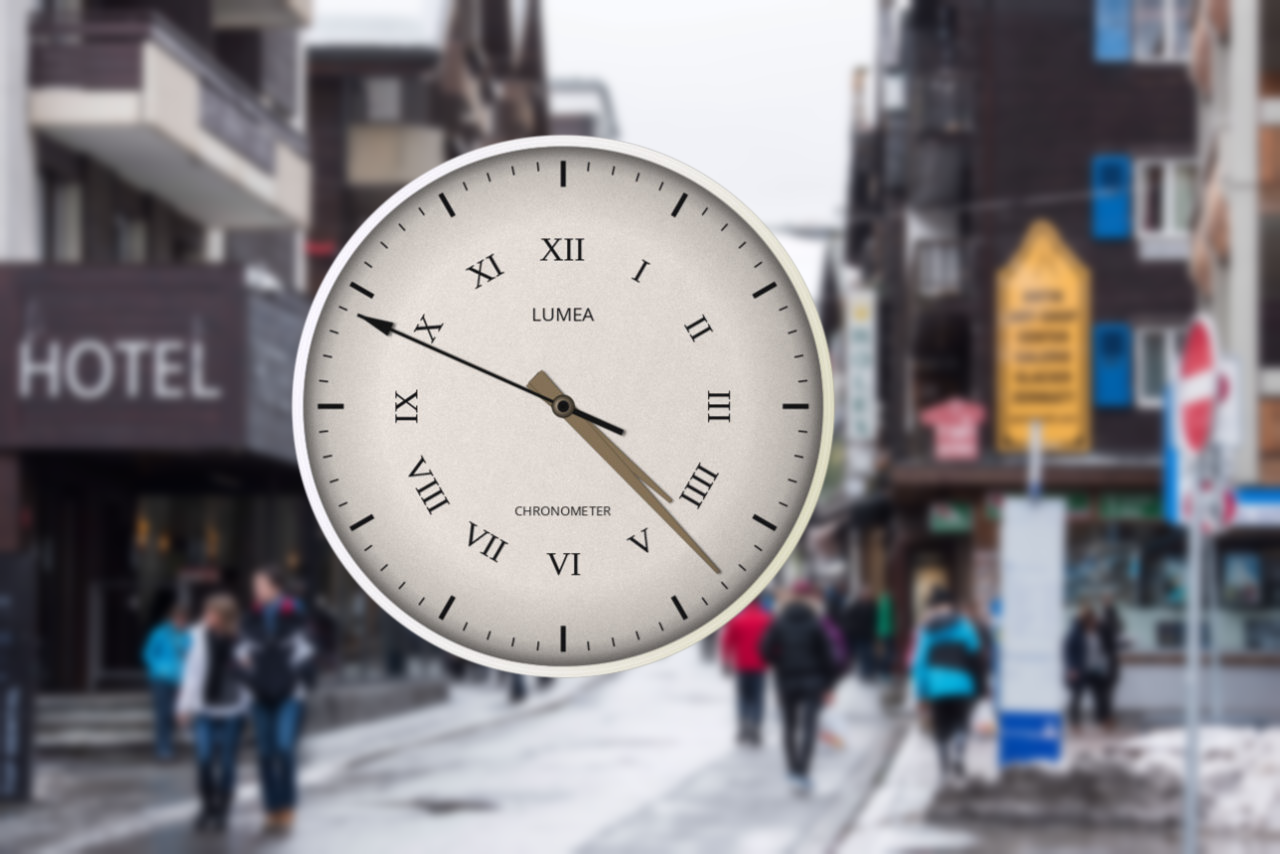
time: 4:22:49
